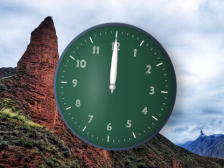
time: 12:00
